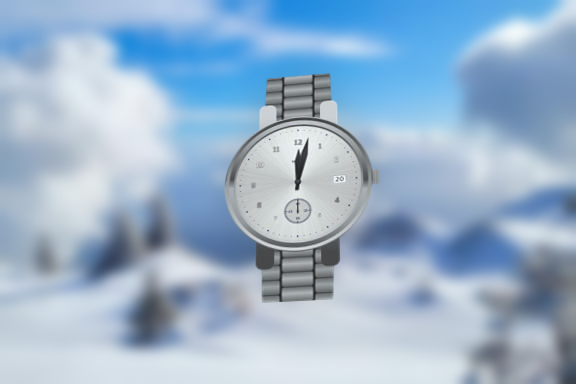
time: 12:02
